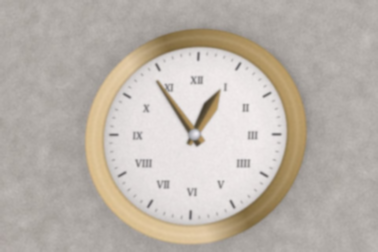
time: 12:54
